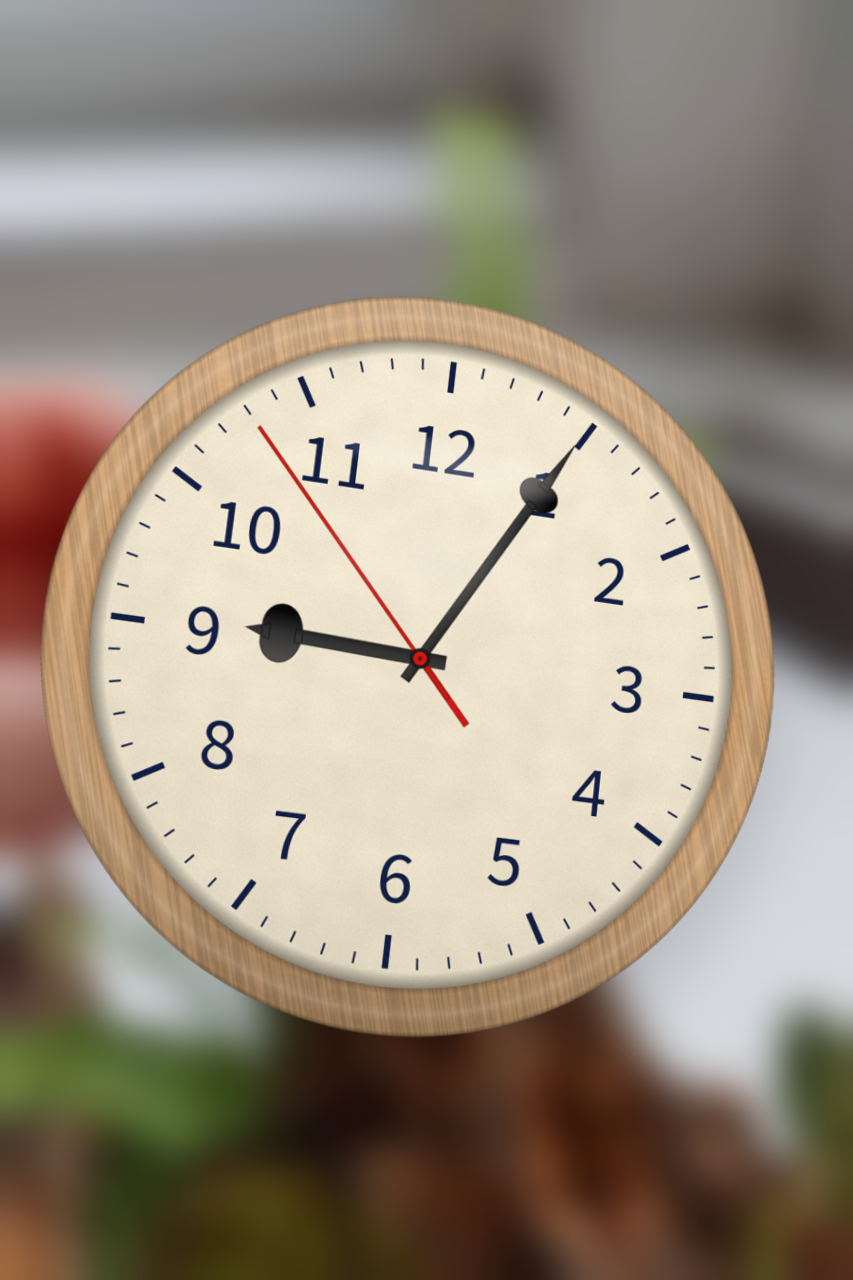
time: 9:04:53
